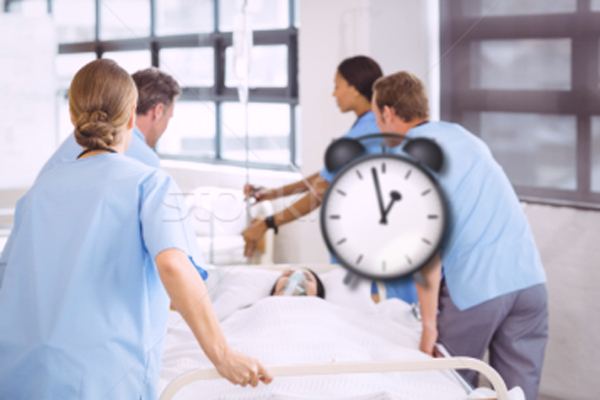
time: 12:58
